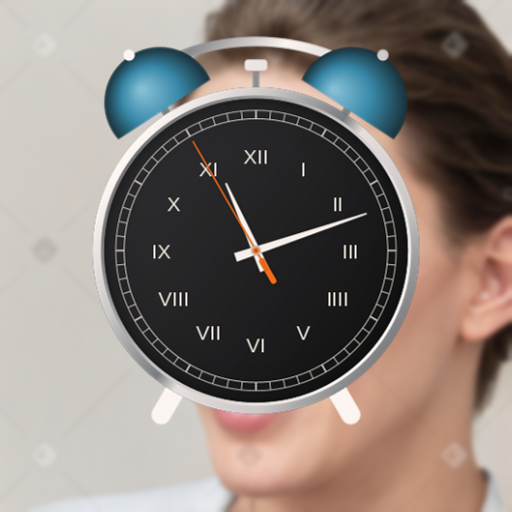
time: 11:11:55
